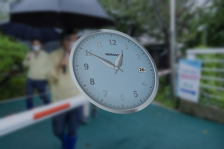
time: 12:50
